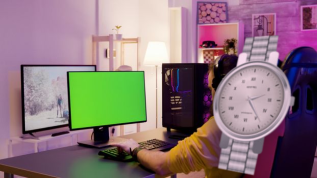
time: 2:24
